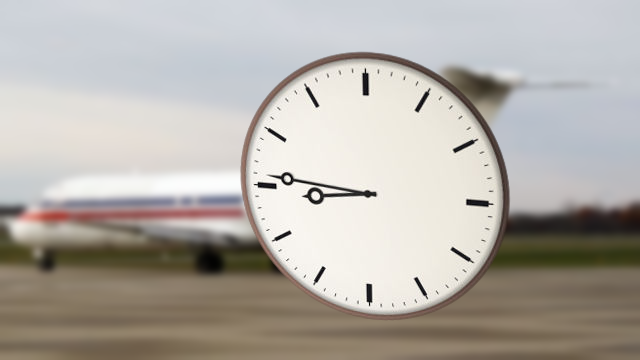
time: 8:46
